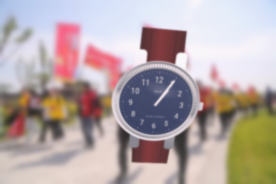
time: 1:05
